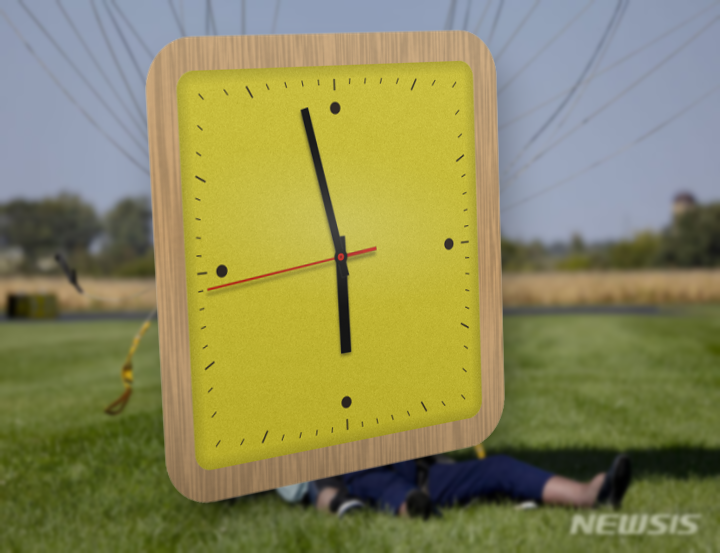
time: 5:57:44
